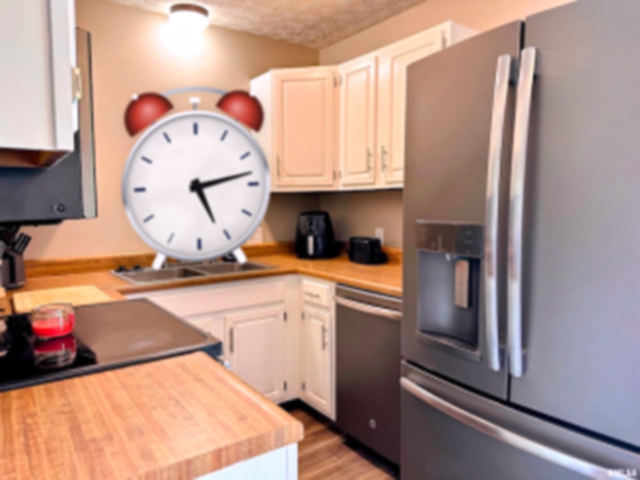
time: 5:13
